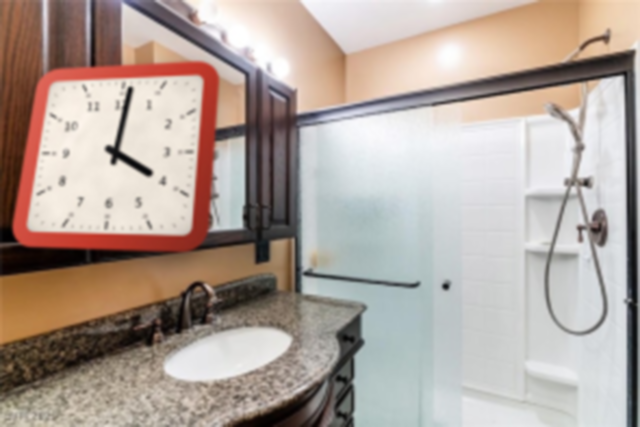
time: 4:01
